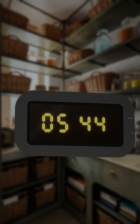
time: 5:44
